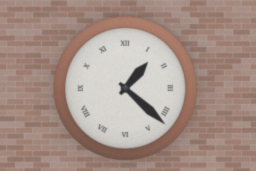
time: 1:22
